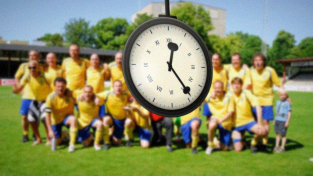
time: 12:24
